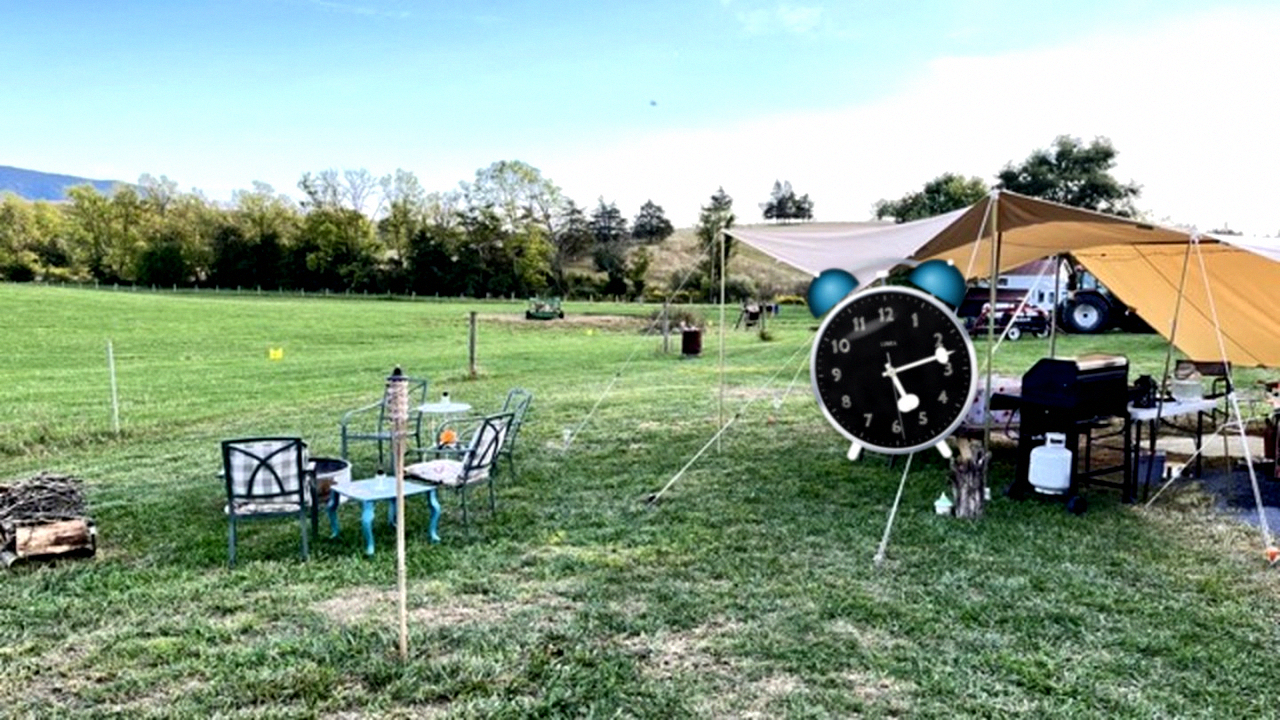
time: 5:12:29
